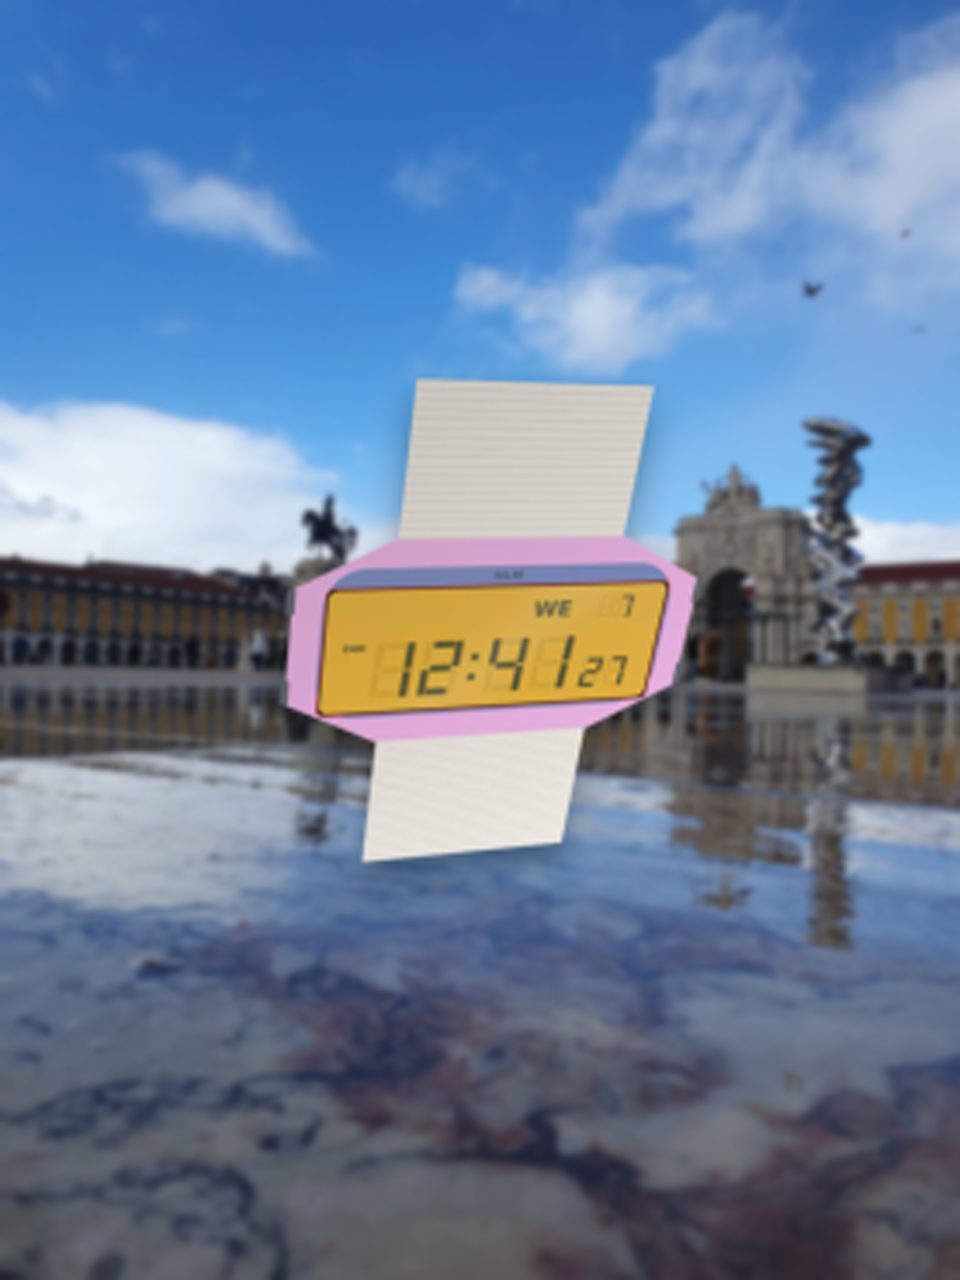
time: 12:41:27
